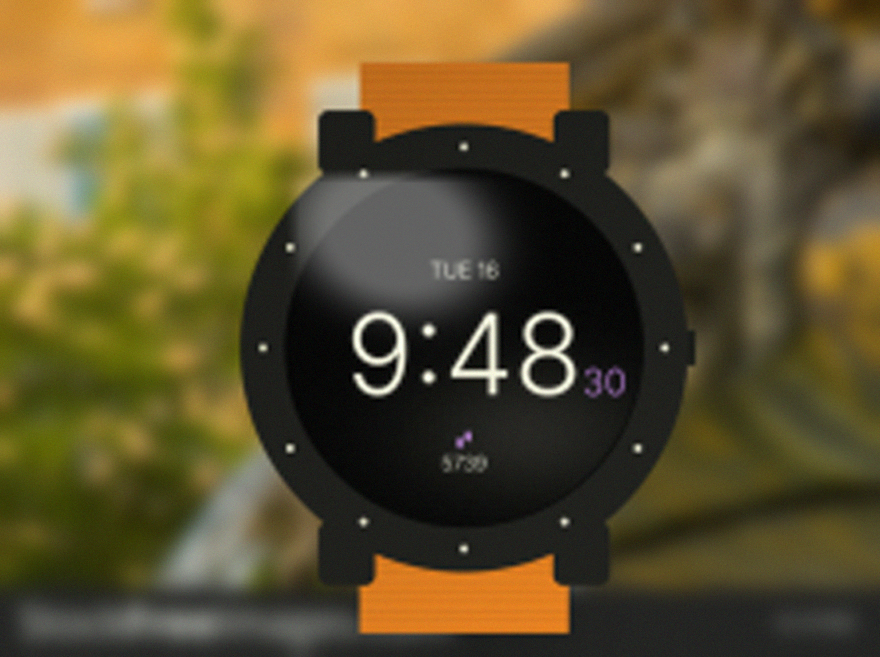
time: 9:48:30
